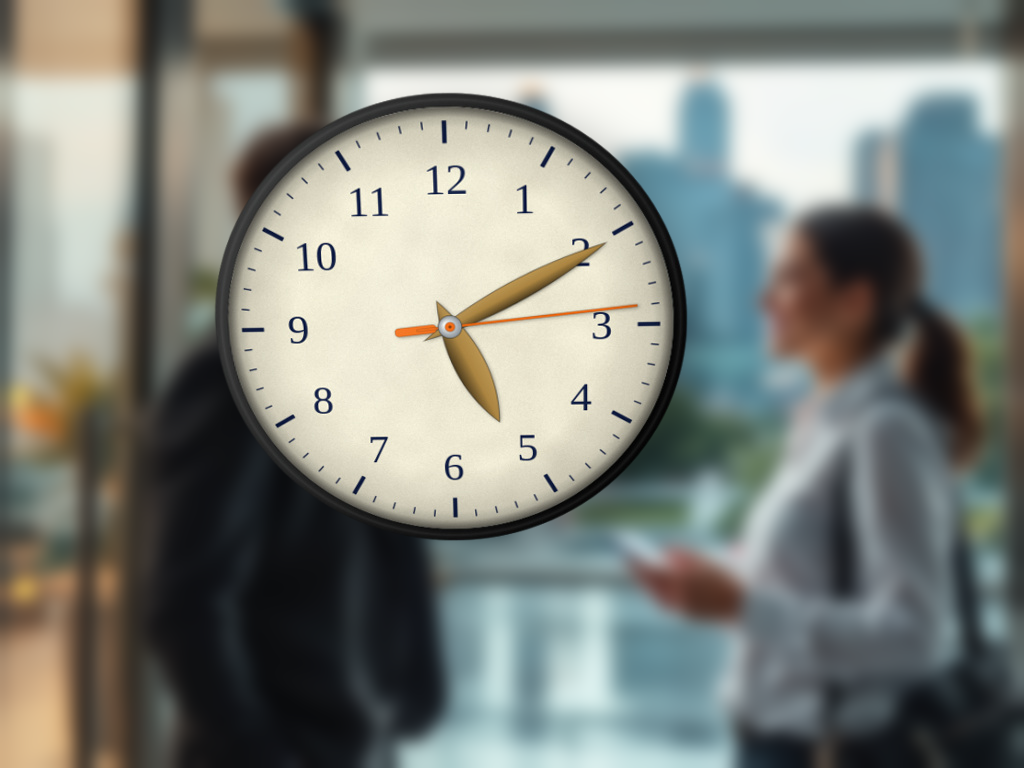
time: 5:10:14
